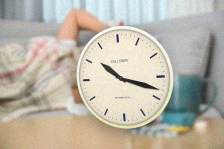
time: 10:18
